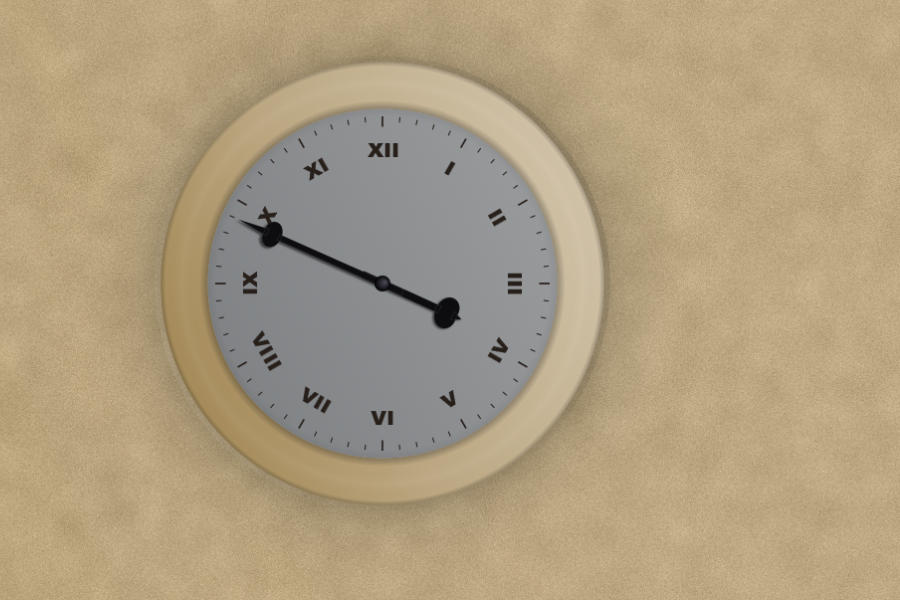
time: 3:49
